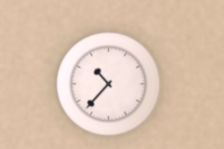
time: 10:37
